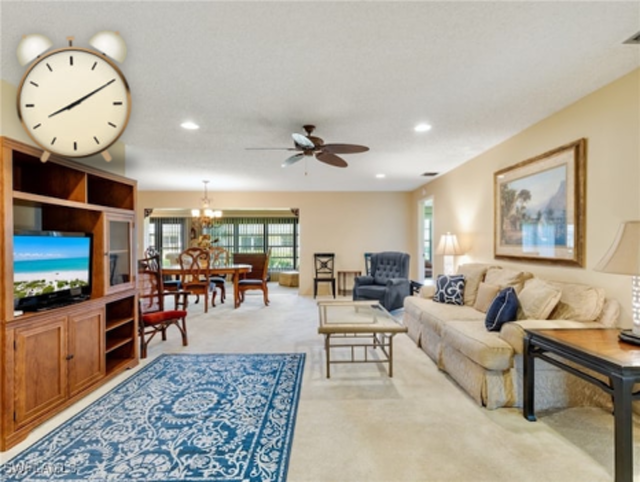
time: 8:10
